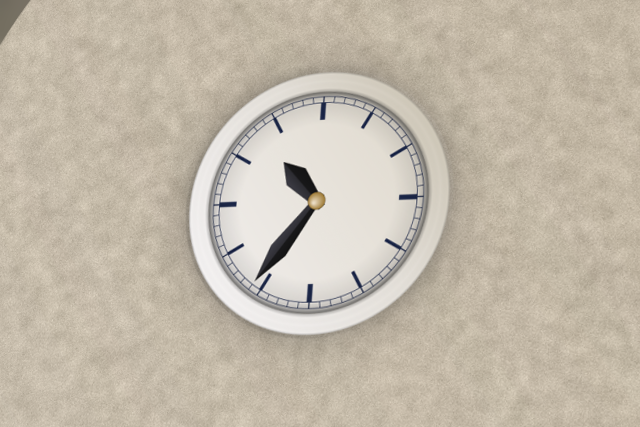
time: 10:36
